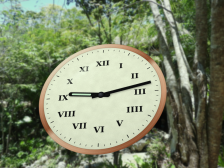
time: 9:13
